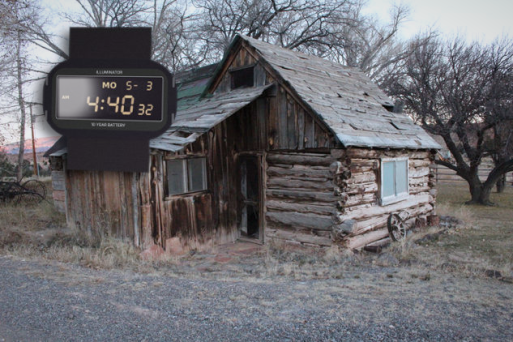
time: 4:40:32
